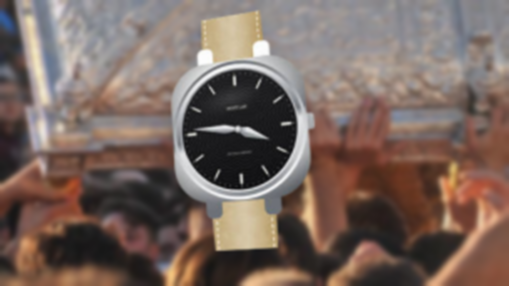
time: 3:46
